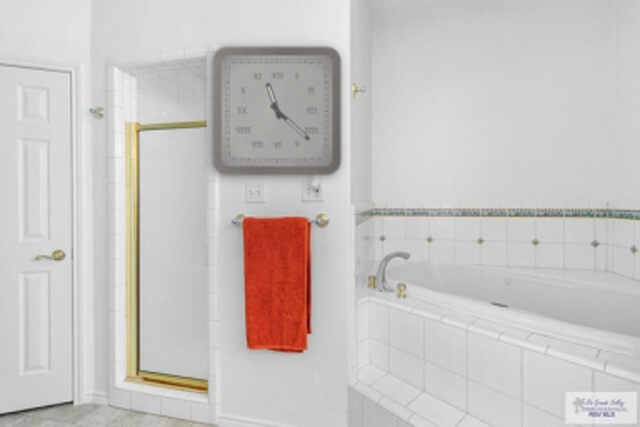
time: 11:22
